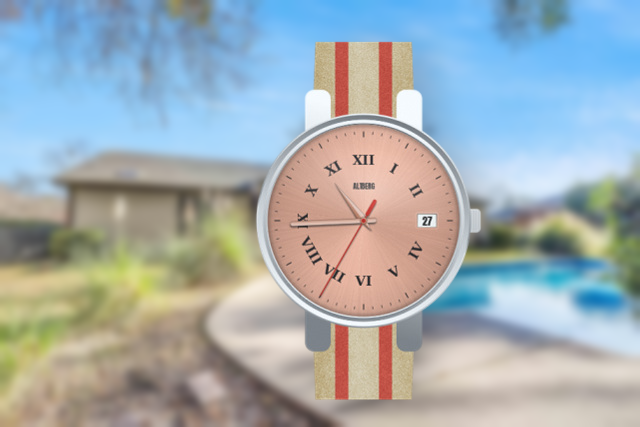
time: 10:44:35
